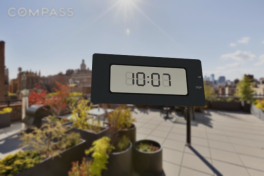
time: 10:07
